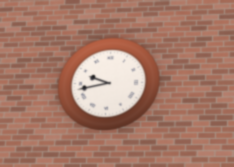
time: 9:43
